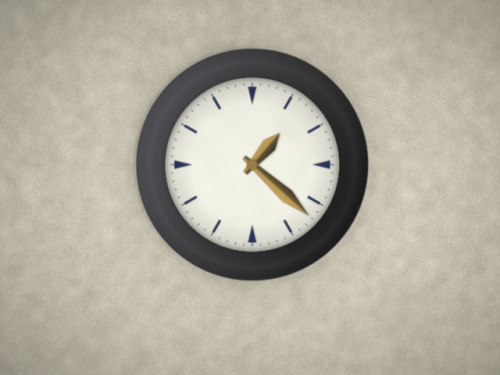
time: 1:22
